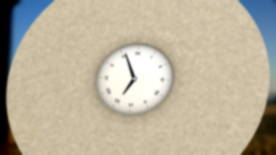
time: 6:56
